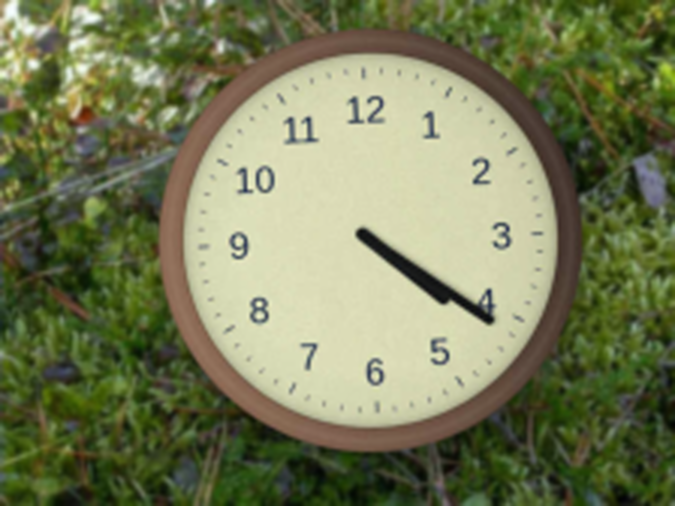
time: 4:21
